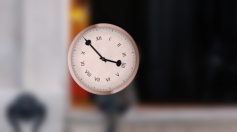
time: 3:55
